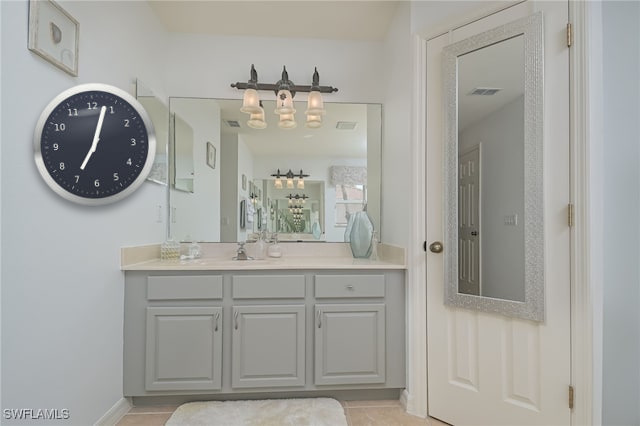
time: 7:03
